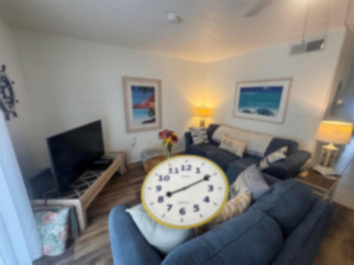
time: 8:10
